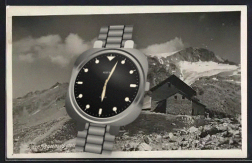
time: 6:03
